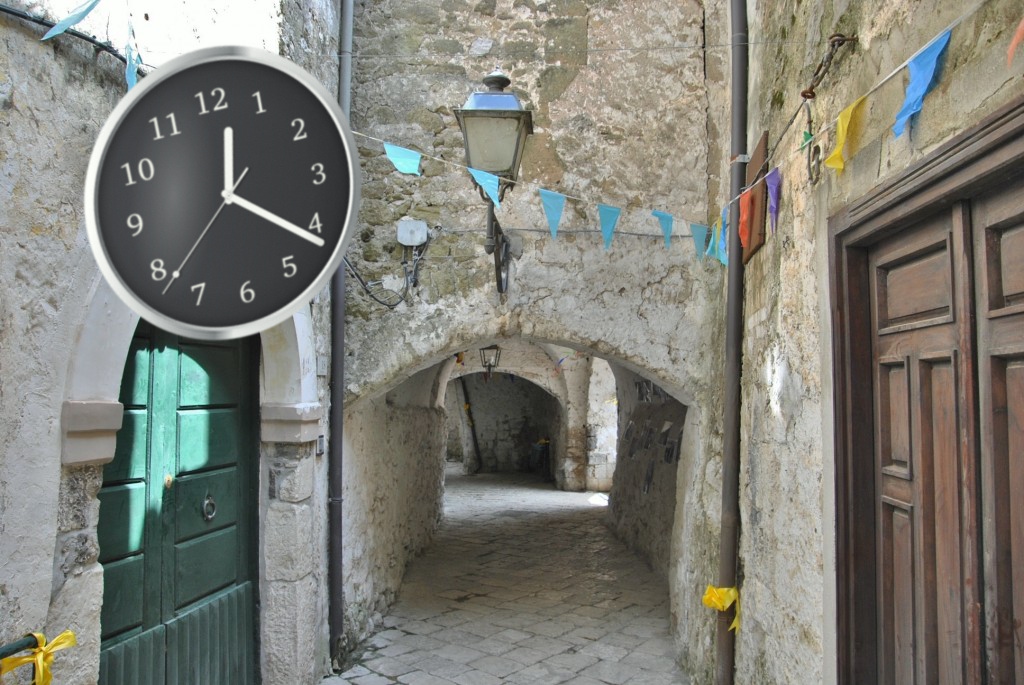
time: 12:21:38
